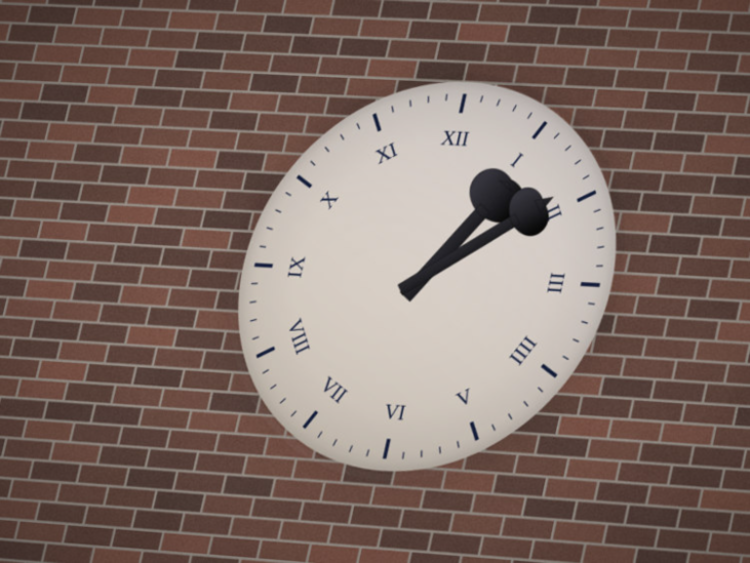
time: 1:09
